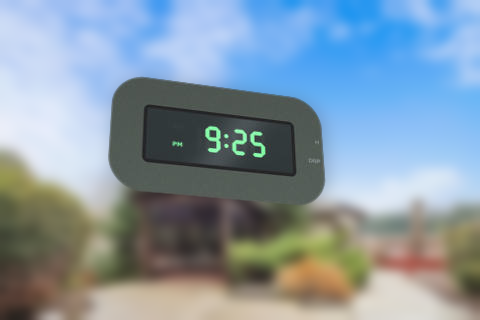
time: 9:25
